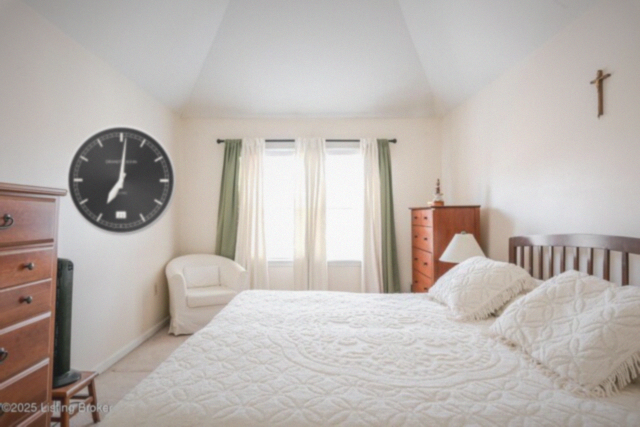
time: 7:01
